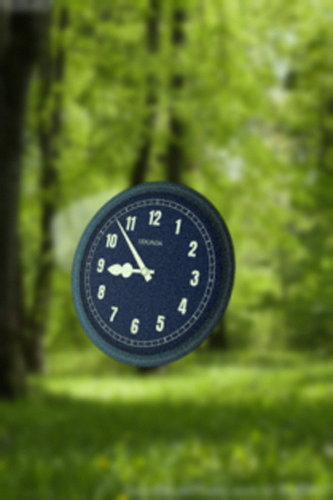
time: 8:53
